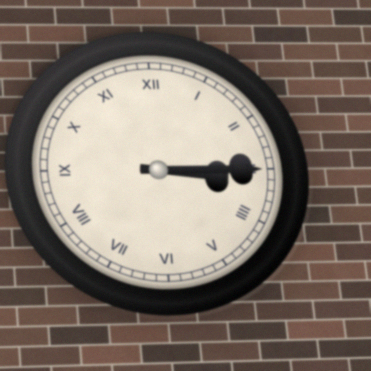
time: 3:15
